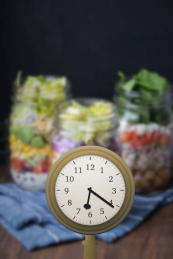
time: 6:21
